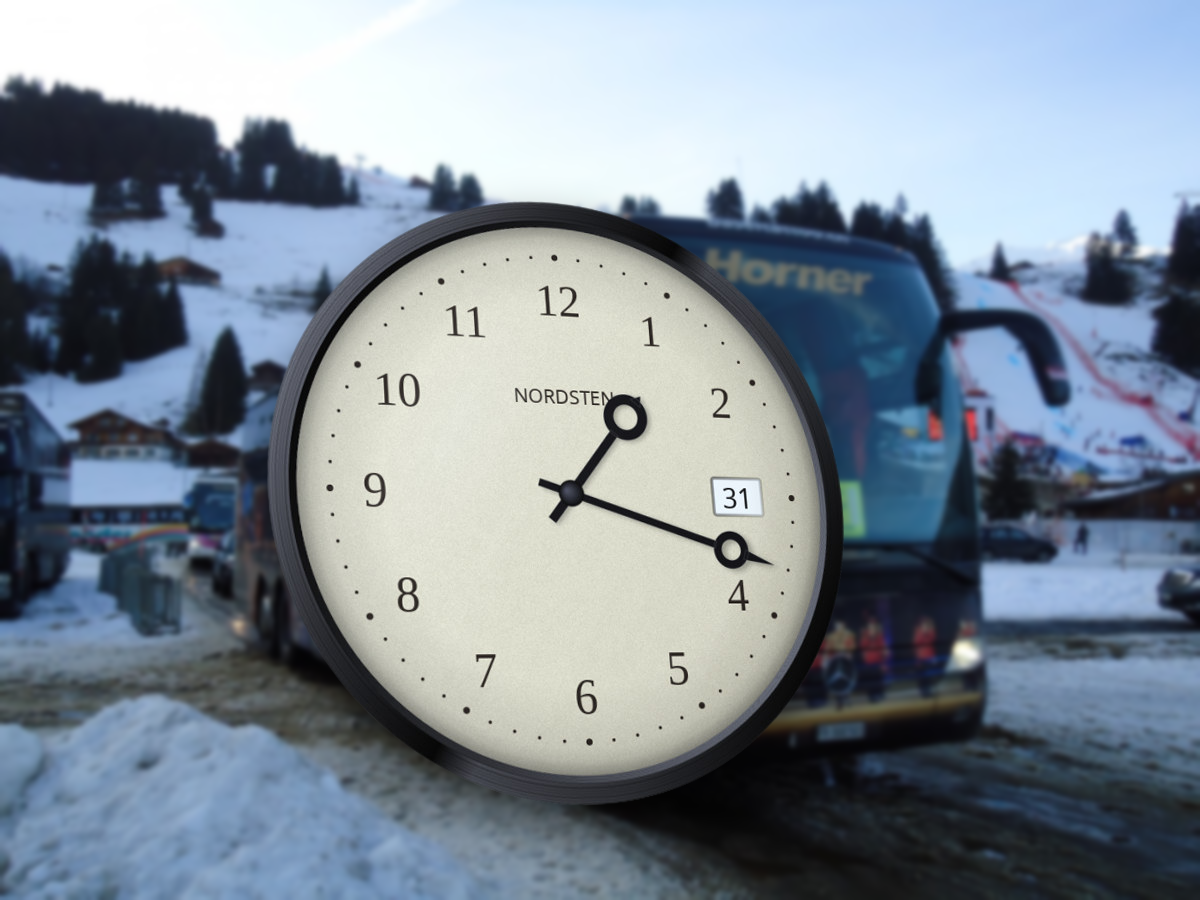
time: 1:18
